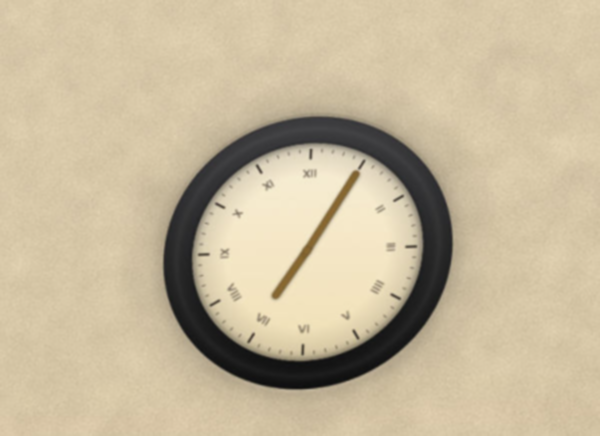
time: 7:05
